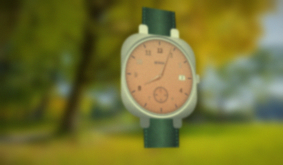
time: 8:04
